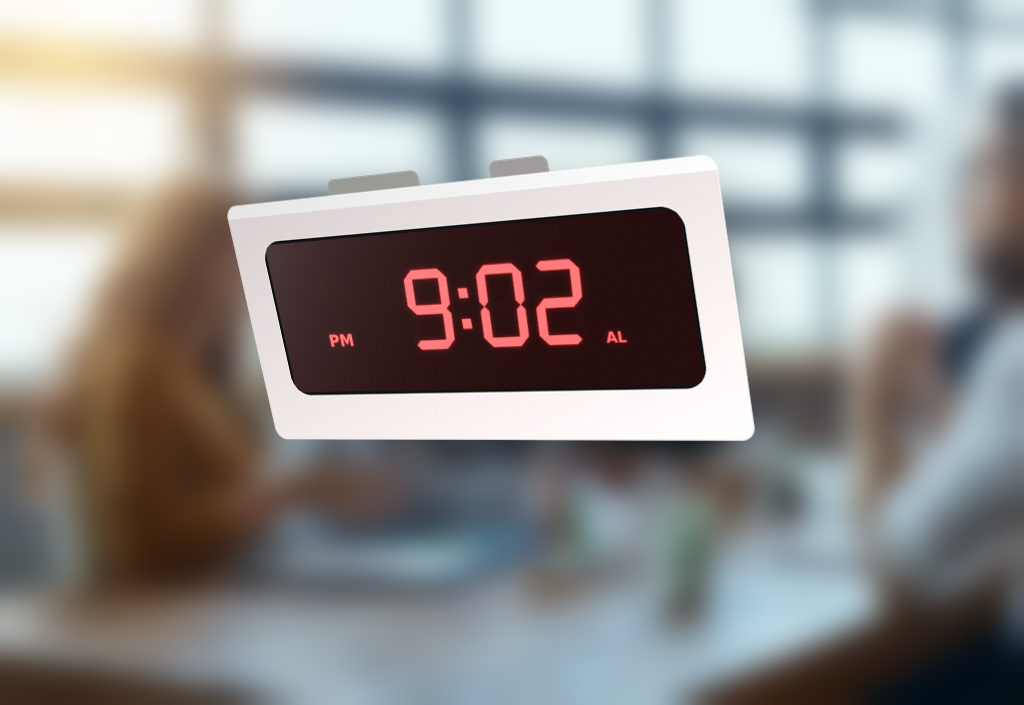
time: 9:02
